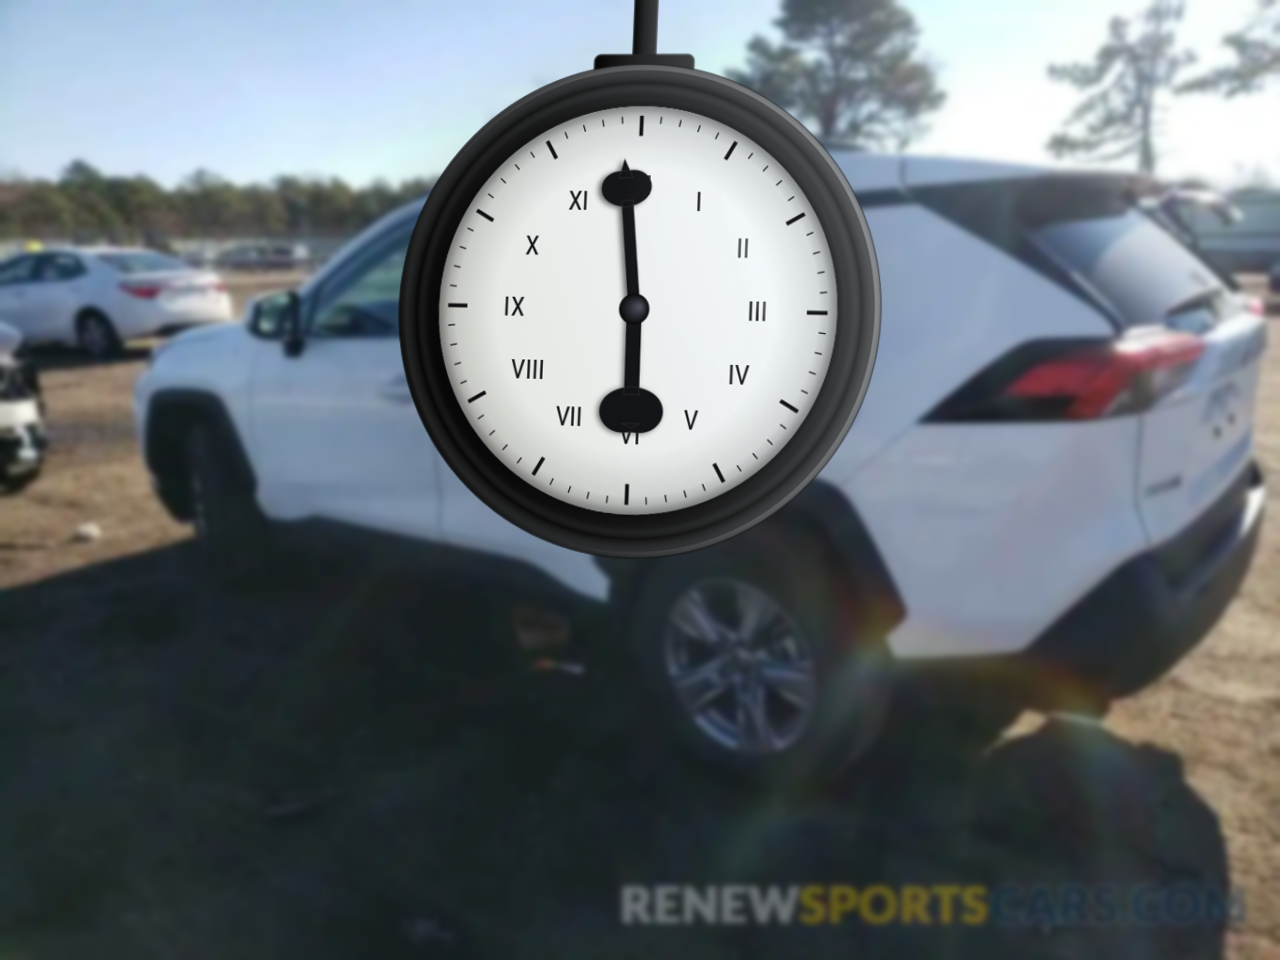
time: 5:59
